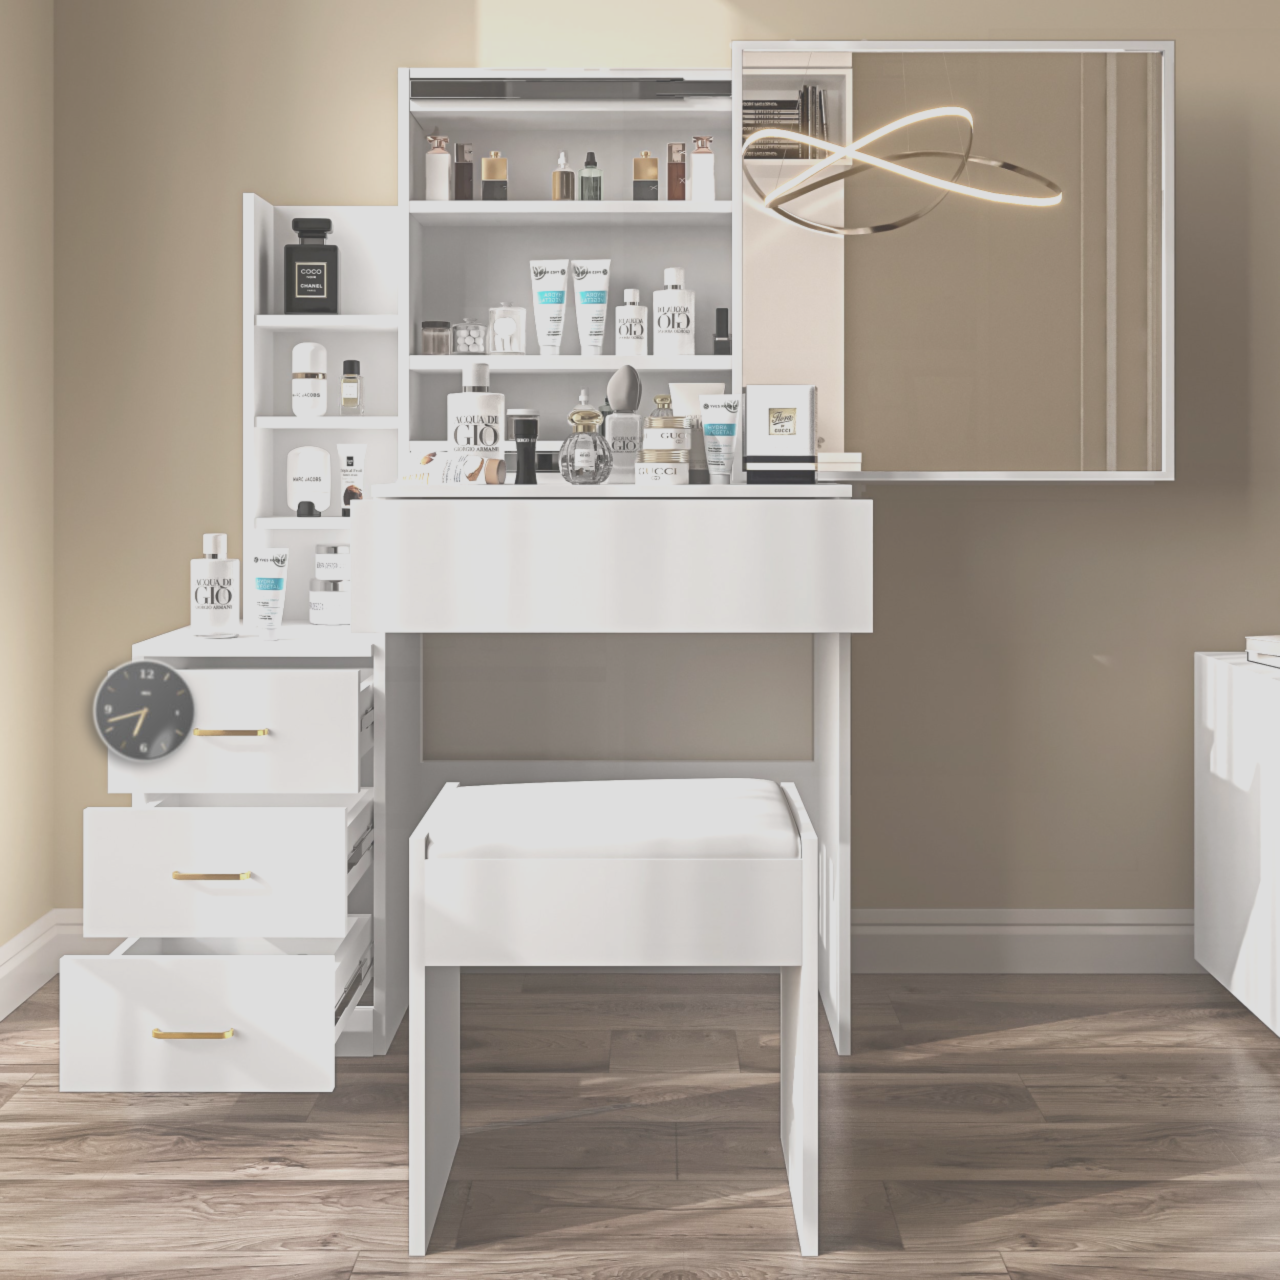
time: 6:42
